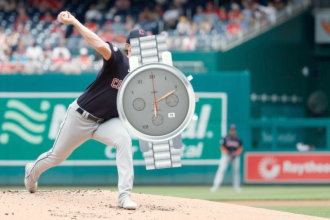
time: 6:11
